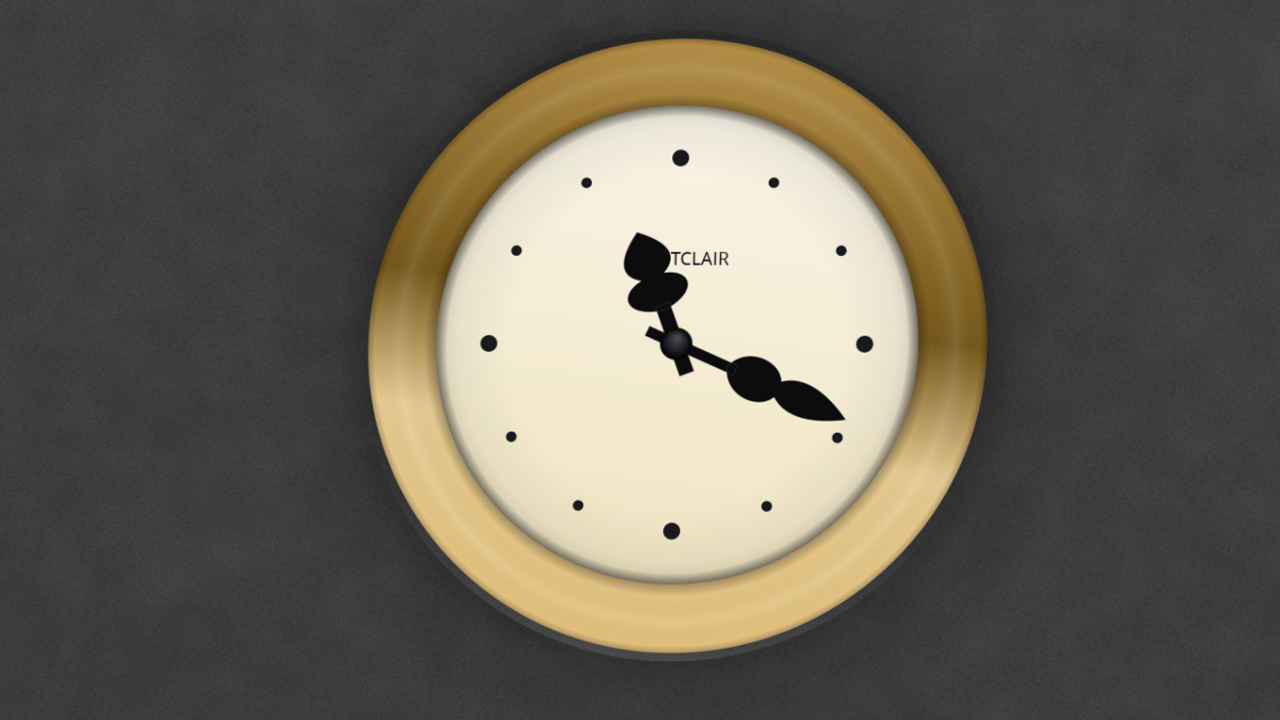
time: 11:19
